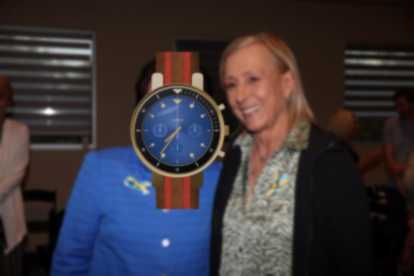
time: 7:36
